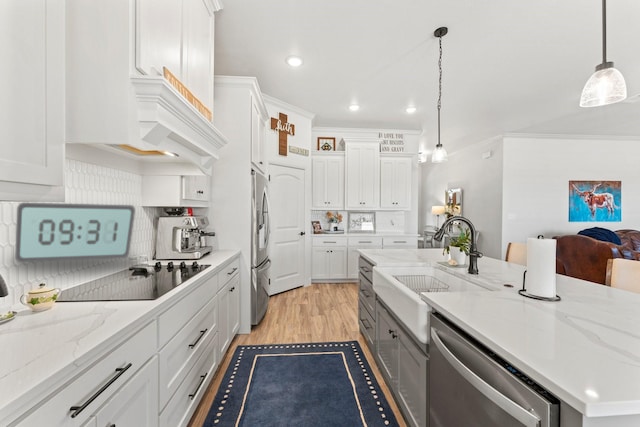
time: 9:31
